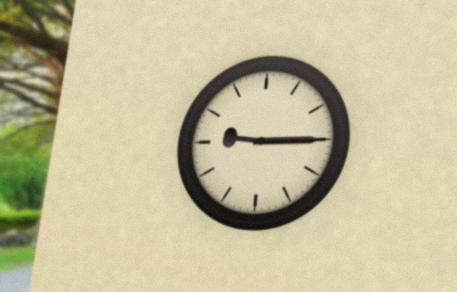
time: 9:15
